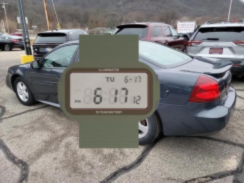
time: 6:17
